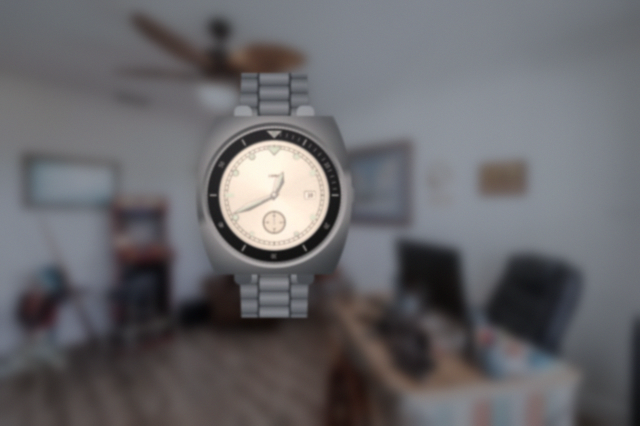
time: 12:41
